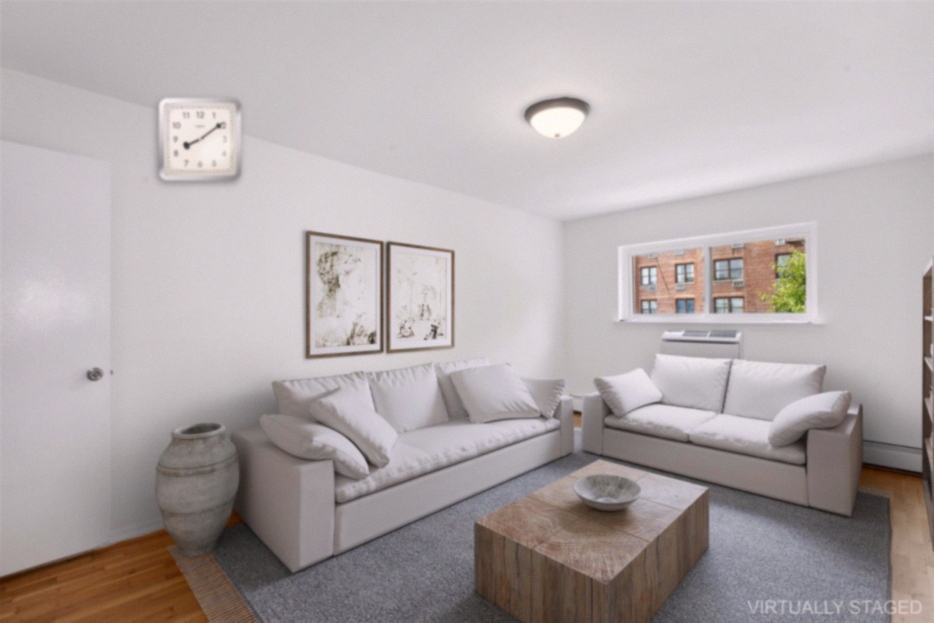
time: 8:09
